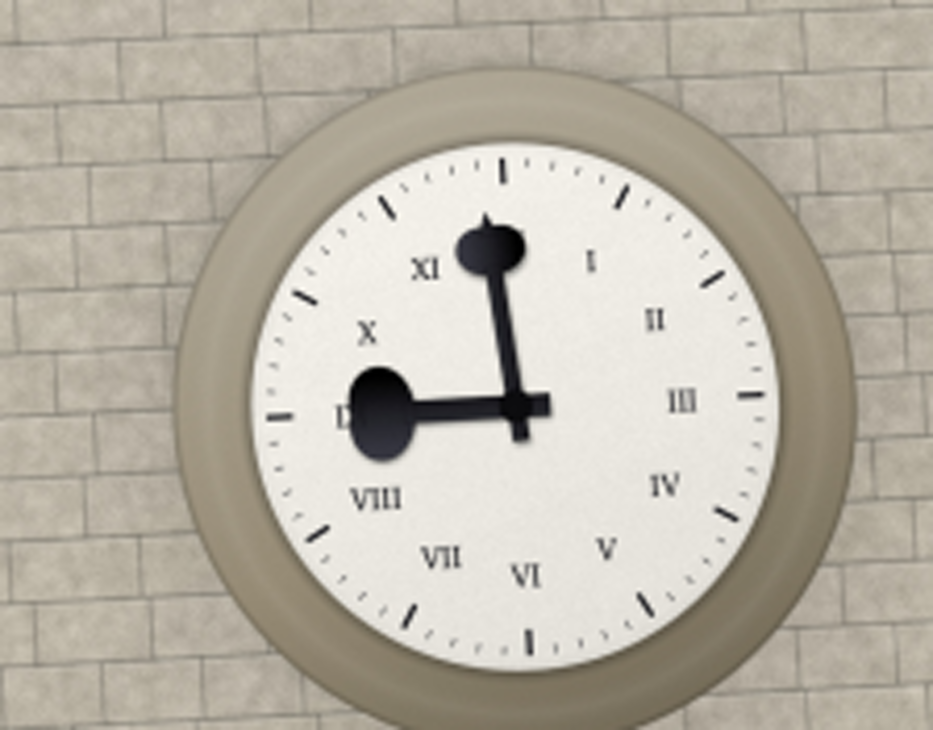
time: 8:59
